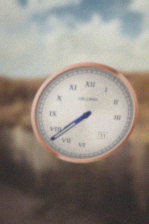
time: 7:38
